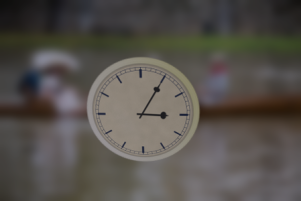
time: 3:05
